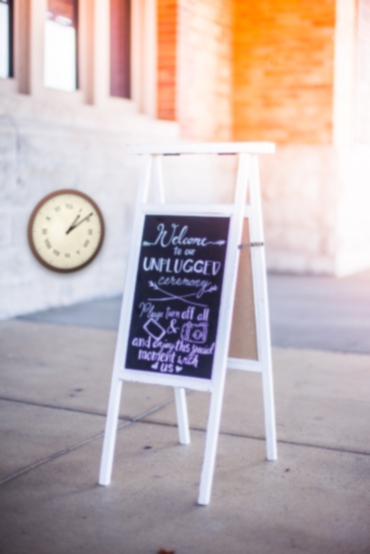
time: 1:09
